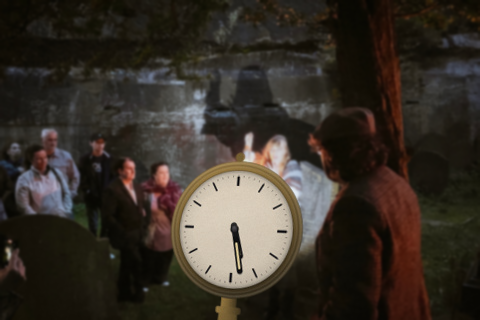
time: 5:28
